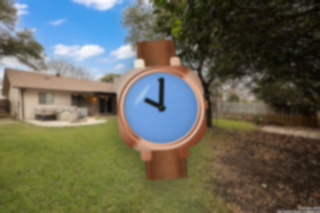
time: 10:01
